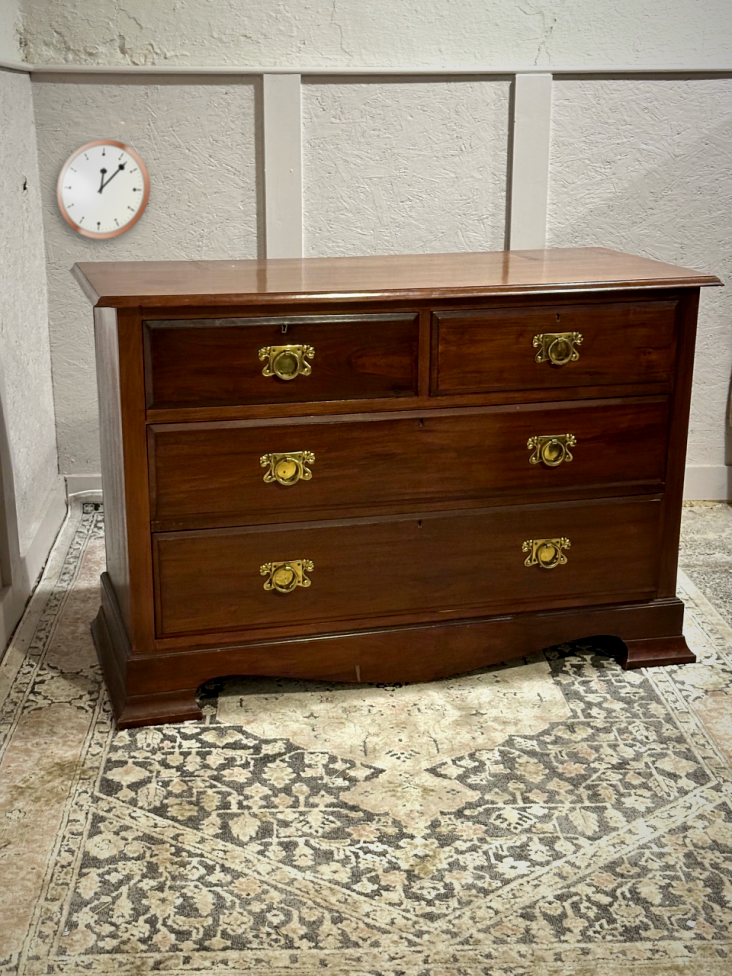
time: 12:07
